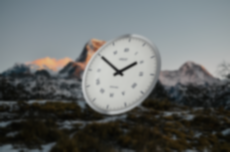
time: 1:50
